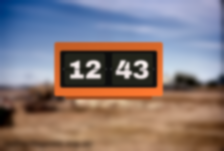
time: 12:43
